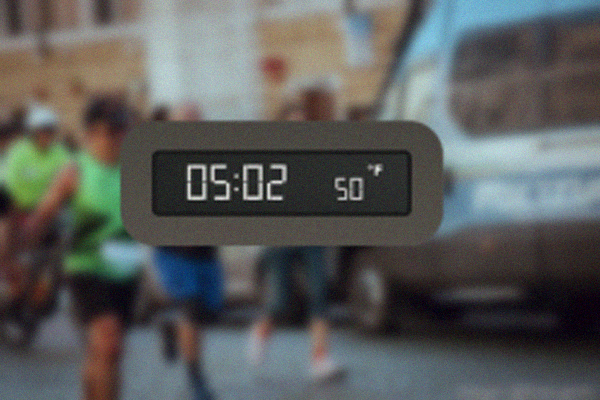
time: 5:02
